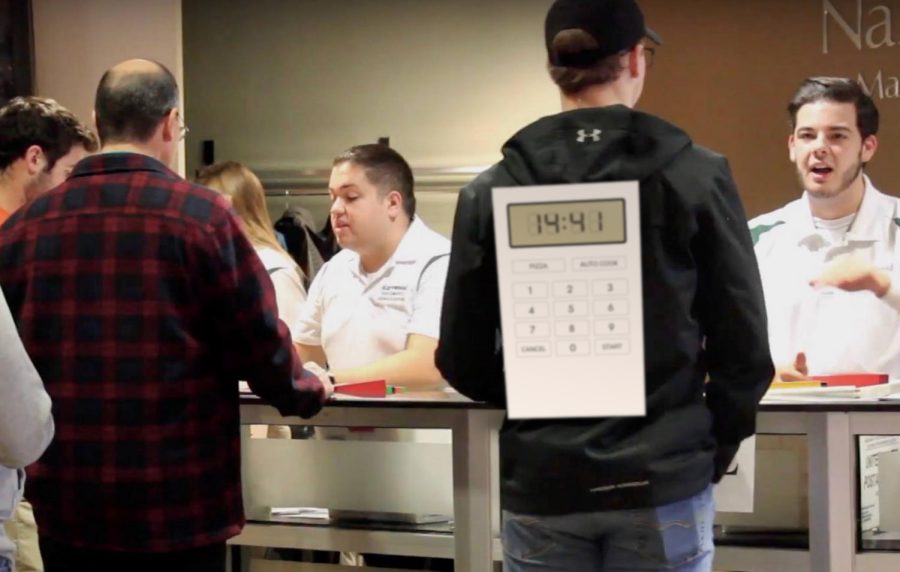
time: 14:41
